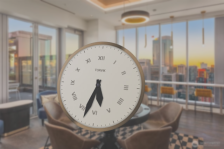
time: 5:33
